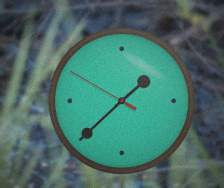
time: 1:37:50
